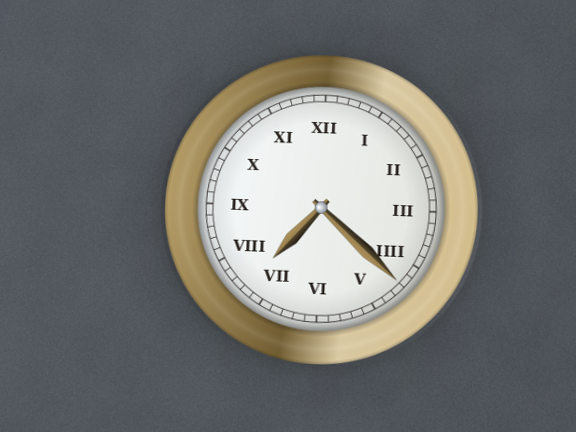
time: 7:22
